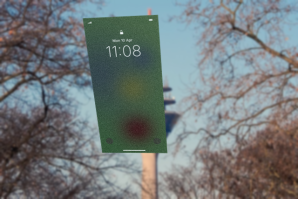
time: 11:08
